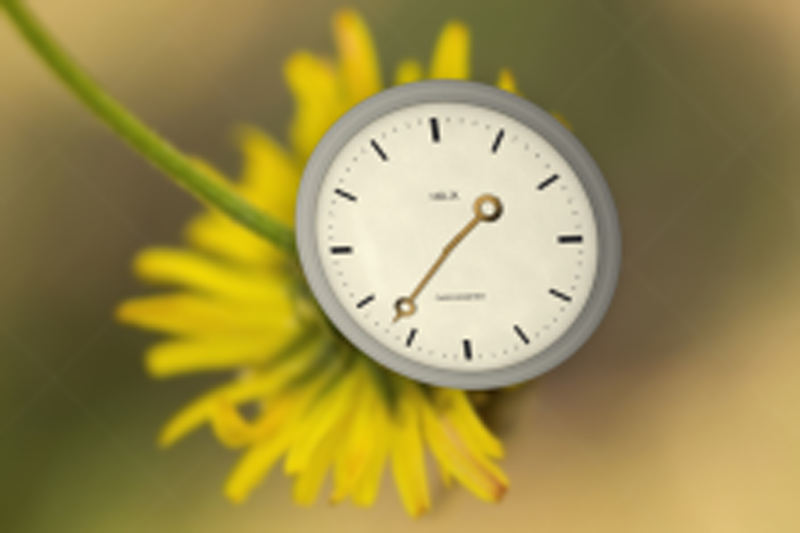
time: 1:37
